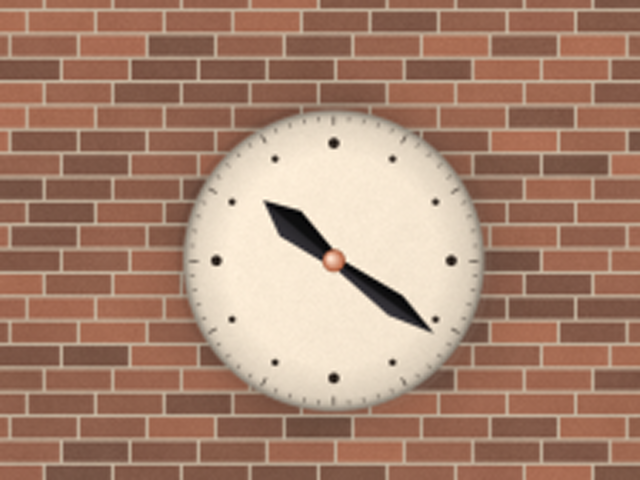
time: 10:21
